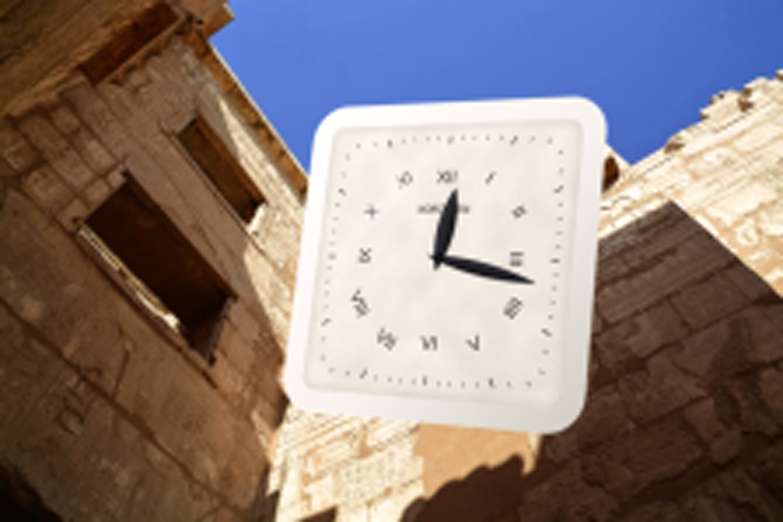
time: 12:17
